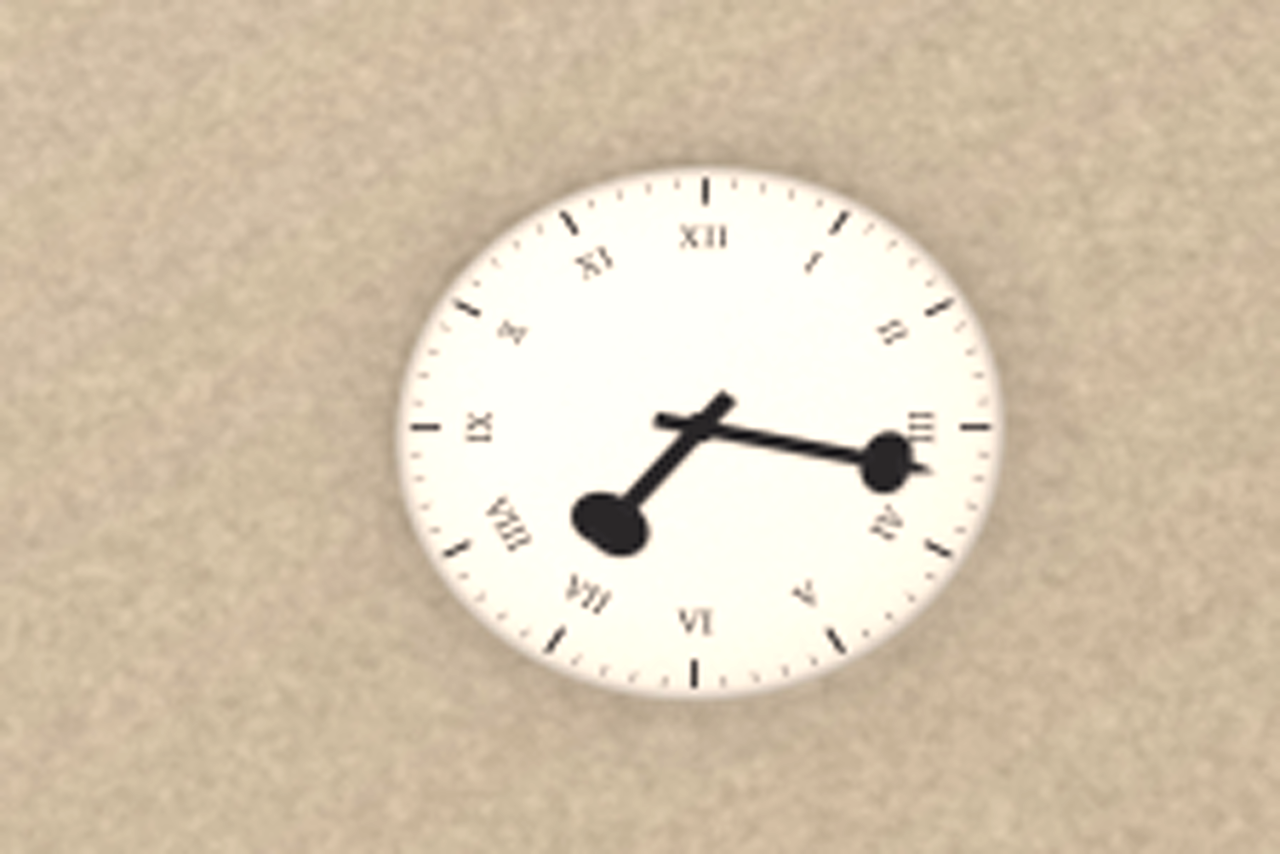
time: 7:17
